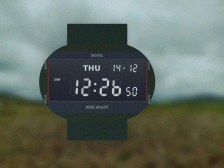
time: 12:26:50
